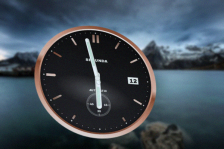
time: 5:58
